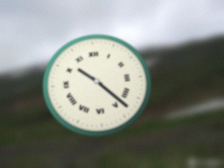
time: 10:23
